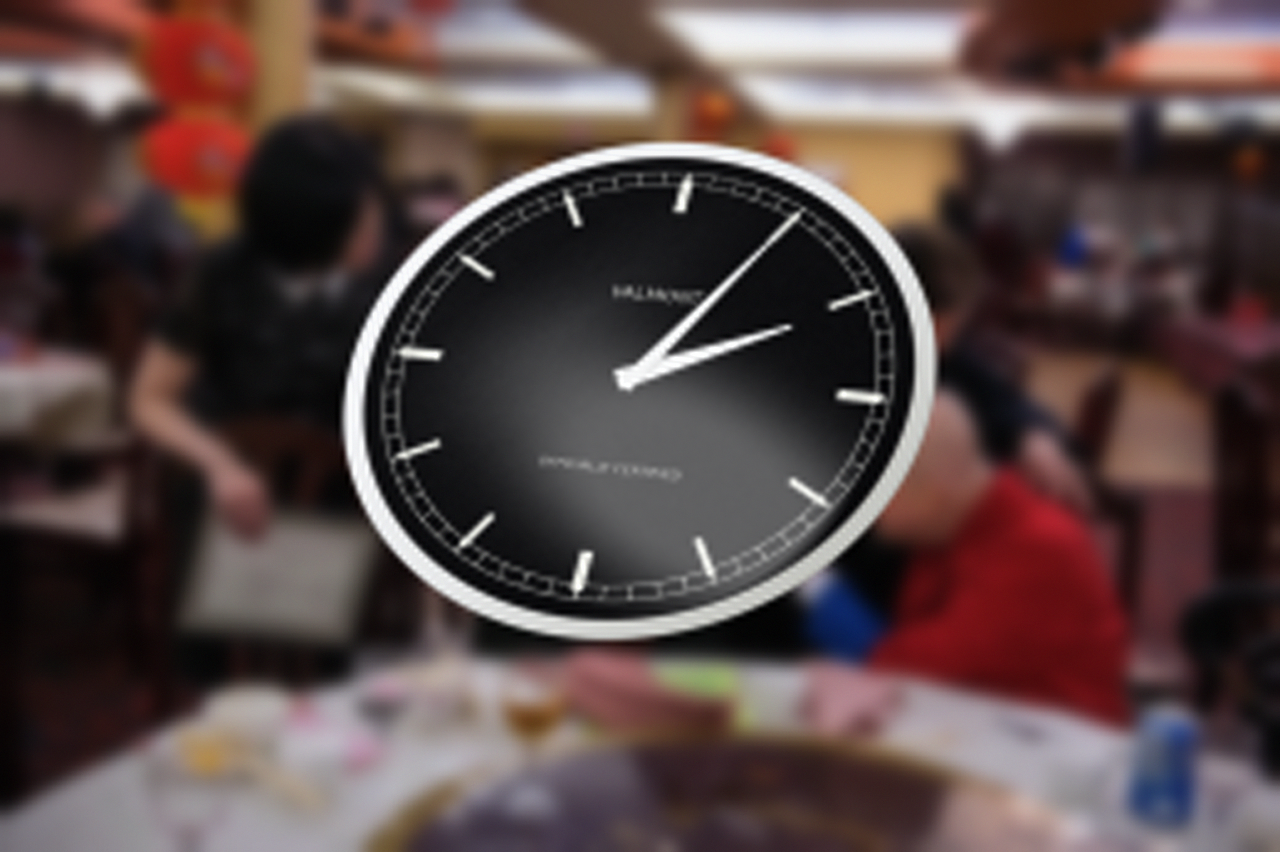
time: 2:05
